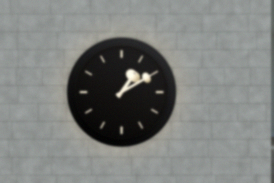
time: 1:10
